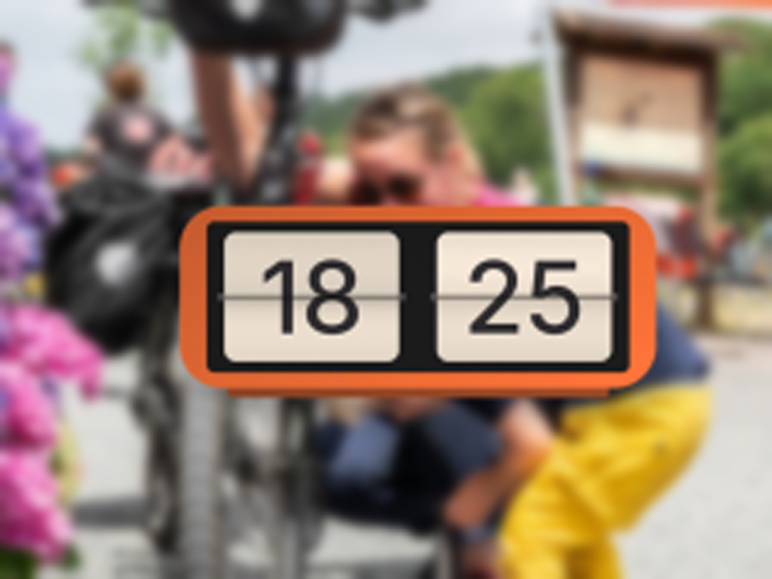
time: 18:25
